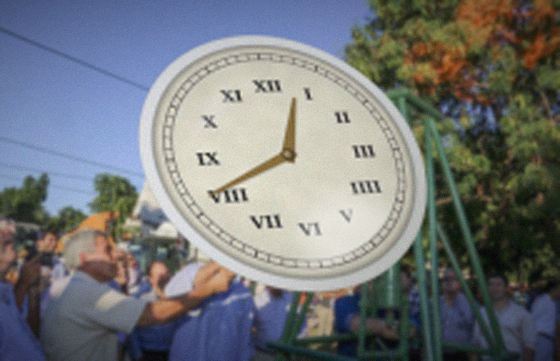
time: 12:41
